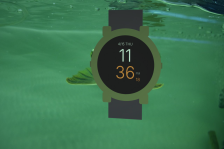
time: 11:36
